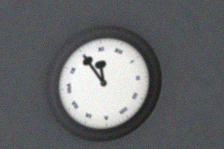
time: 10:50
